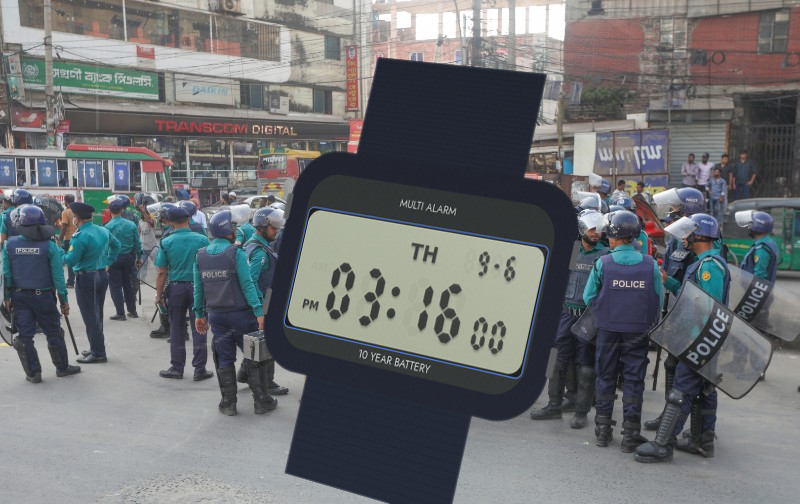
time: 3:16:00
